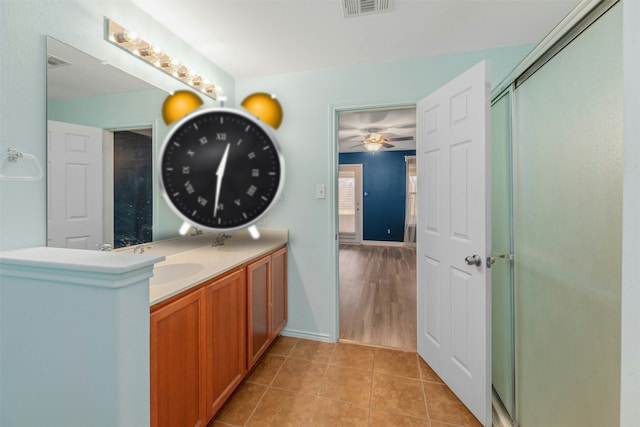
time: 12:31
